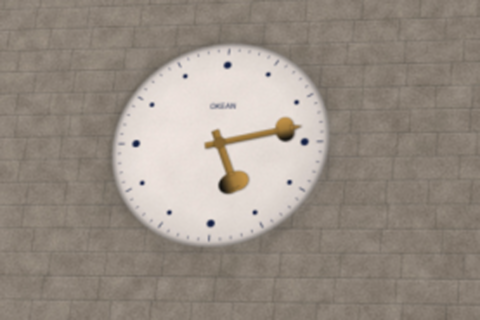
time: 5:13
